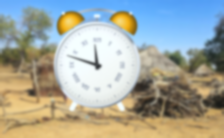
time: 11:48
